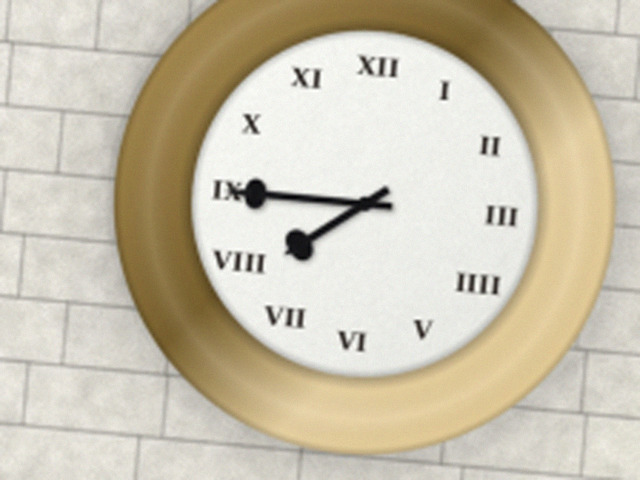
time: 7:45
